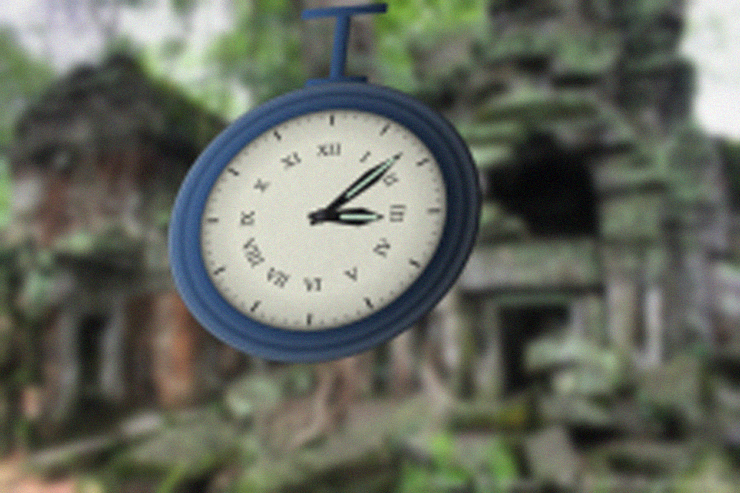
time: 3:08
